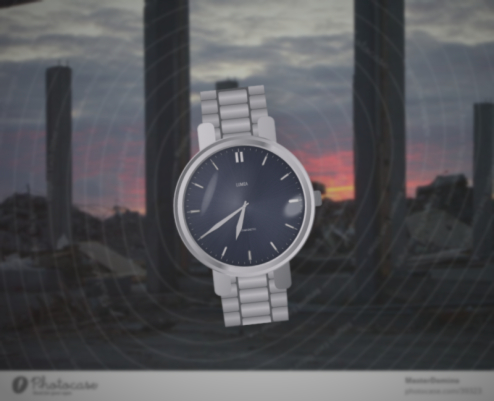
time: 6:40
